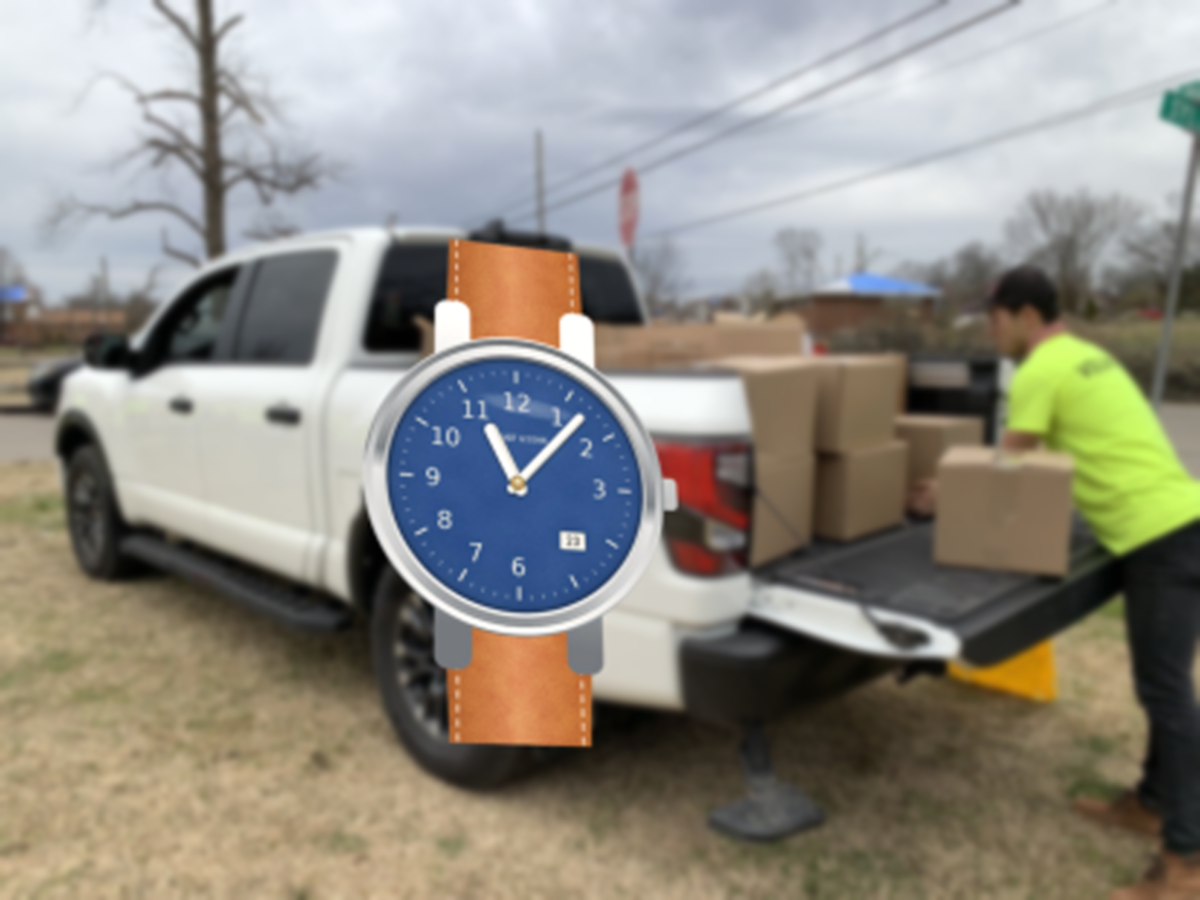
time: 11:07
